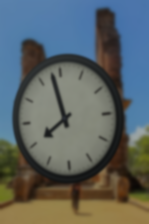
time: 7:58
